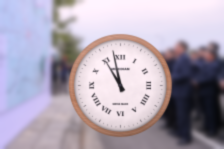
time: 10:58
